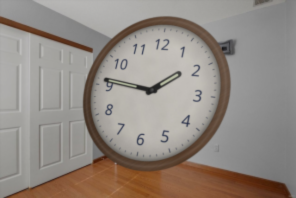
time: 1:46
